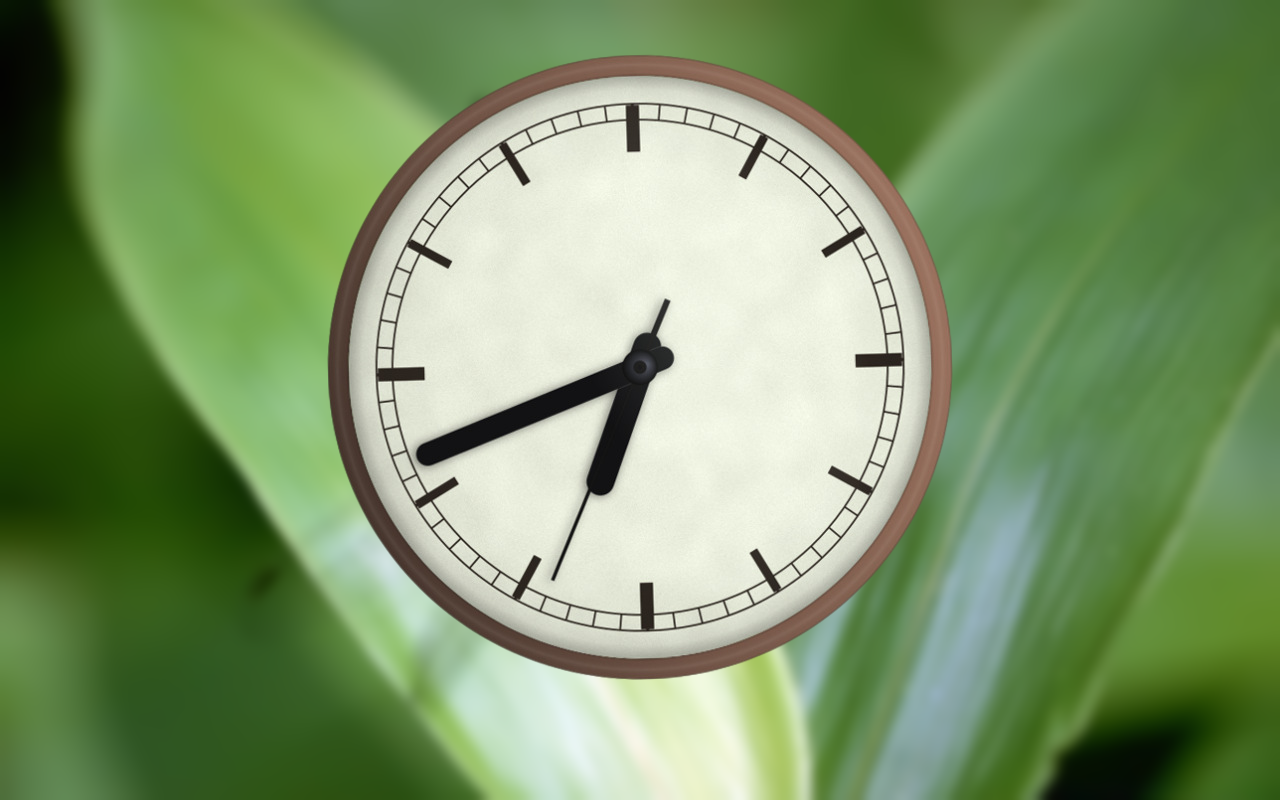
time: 6:41:34
